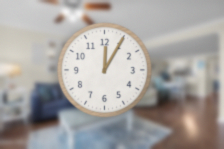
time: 12:05
